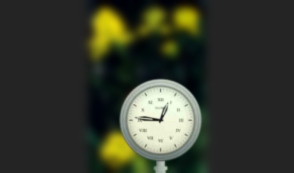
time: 12:46
